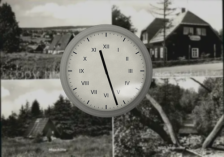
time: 11:27
